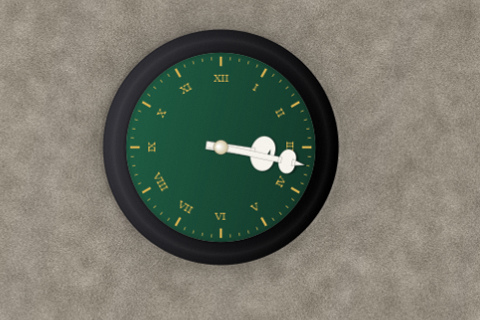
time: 3:17
